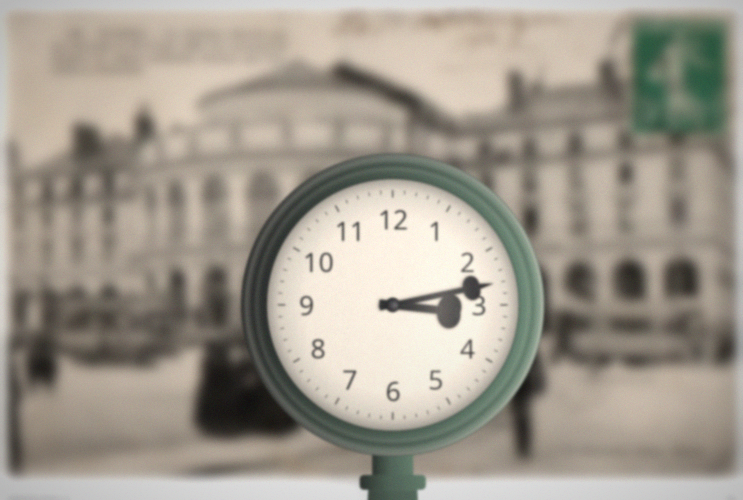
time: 3:13
